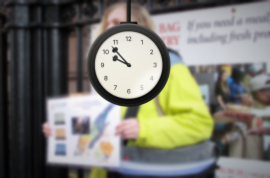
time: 9:53
